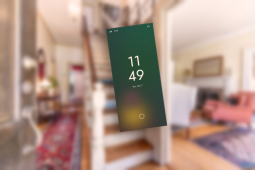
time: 11:49
